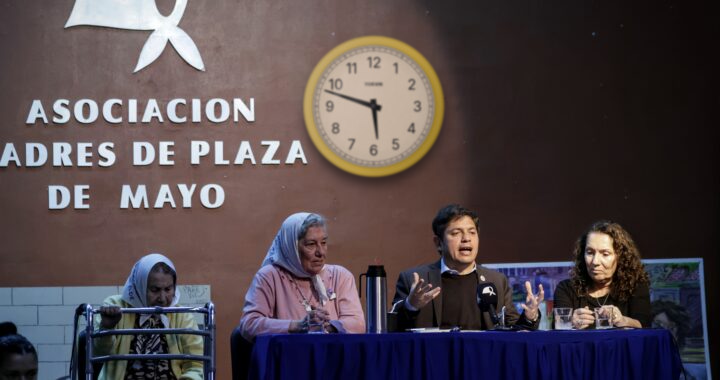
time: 5:48
